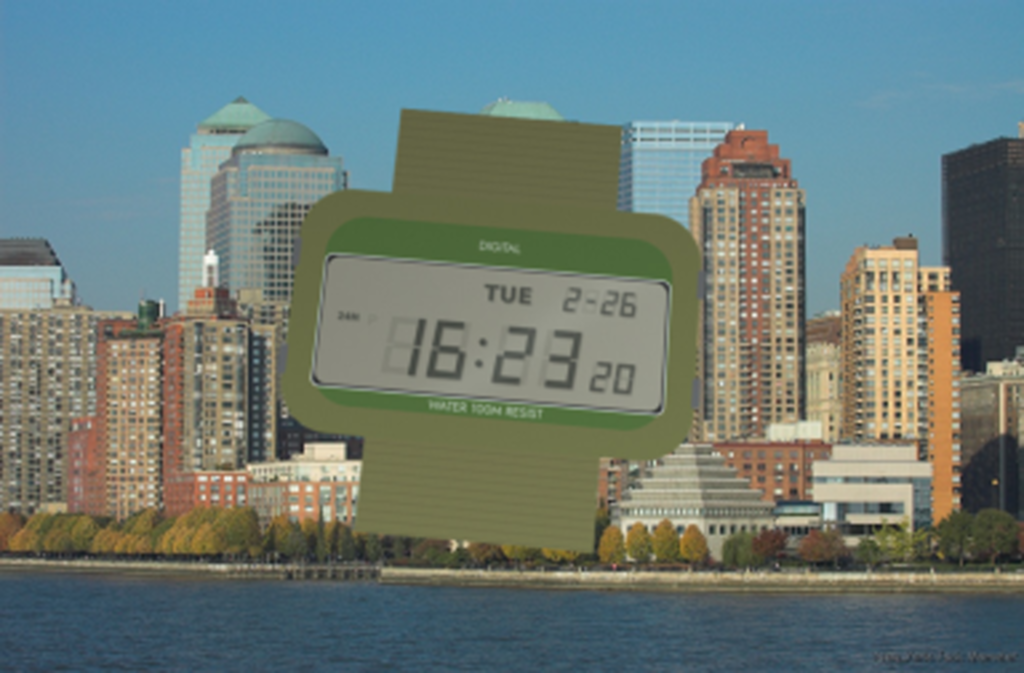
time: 16:23:20
